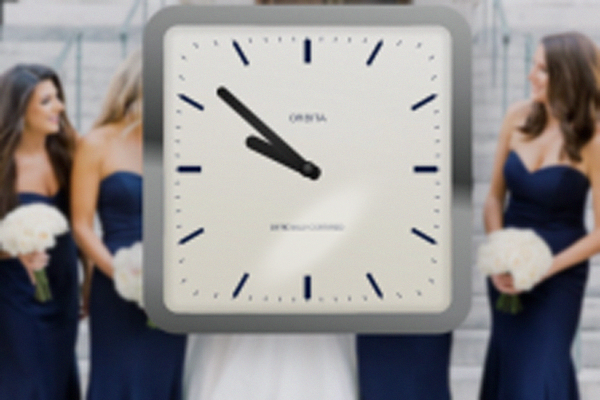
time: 9:52
